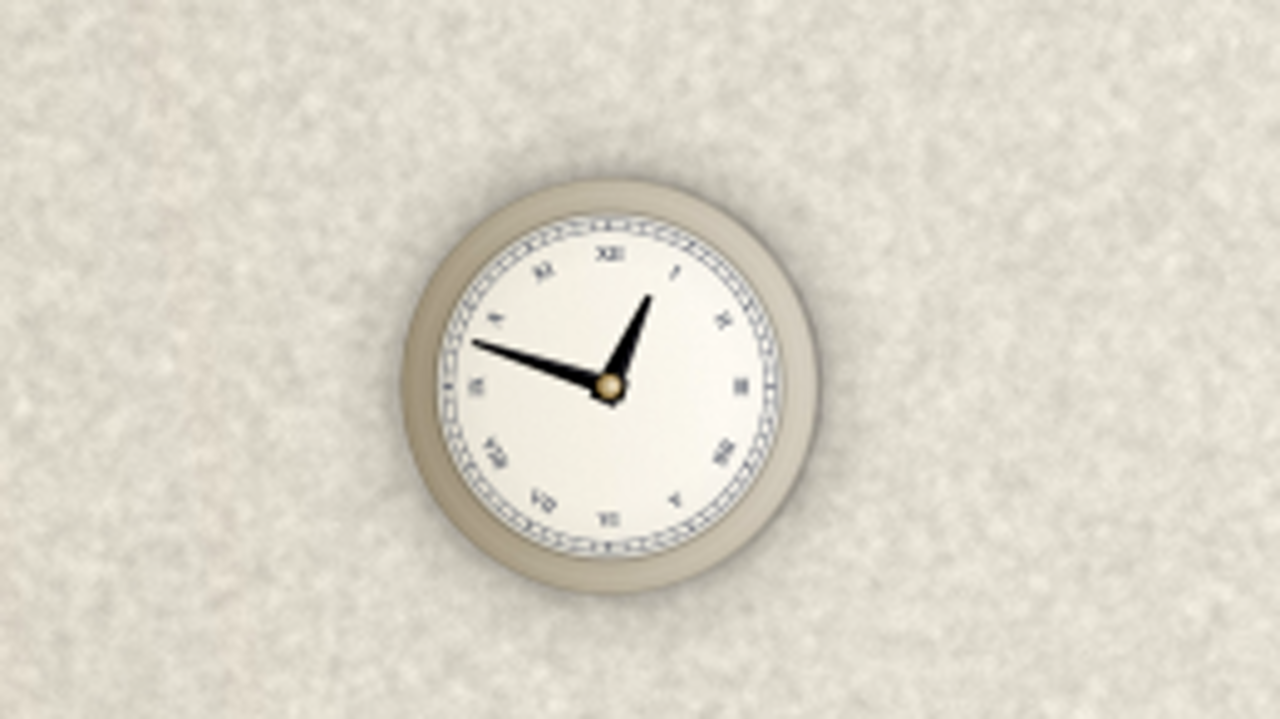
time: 12:48
